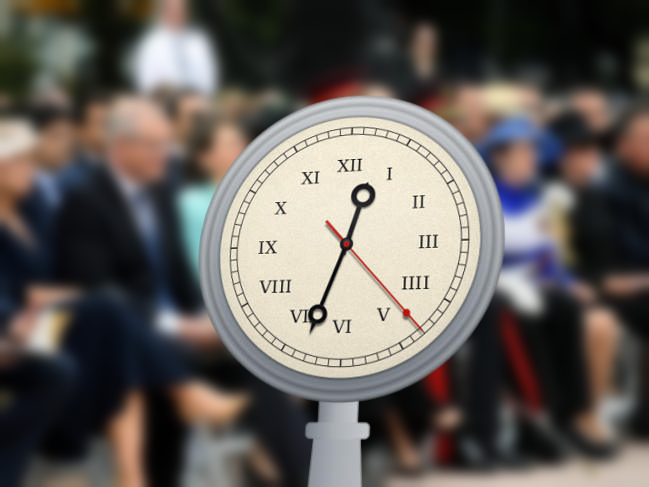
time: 12:33:23
